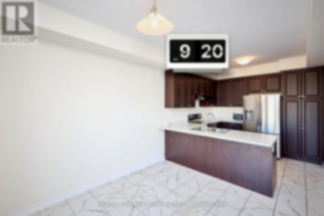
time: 9:20
